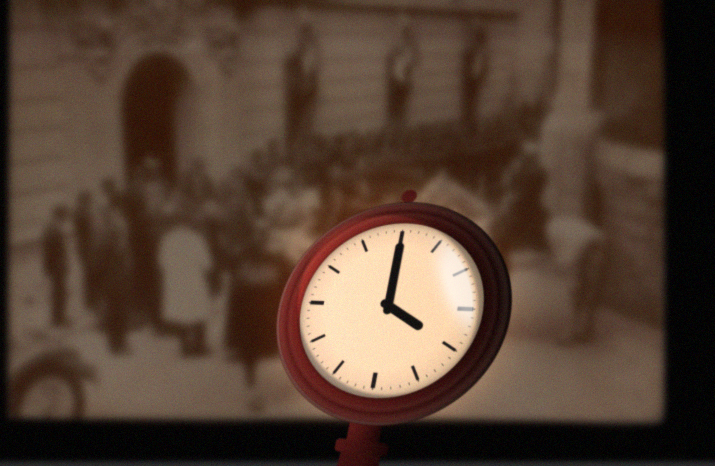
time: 4:00
